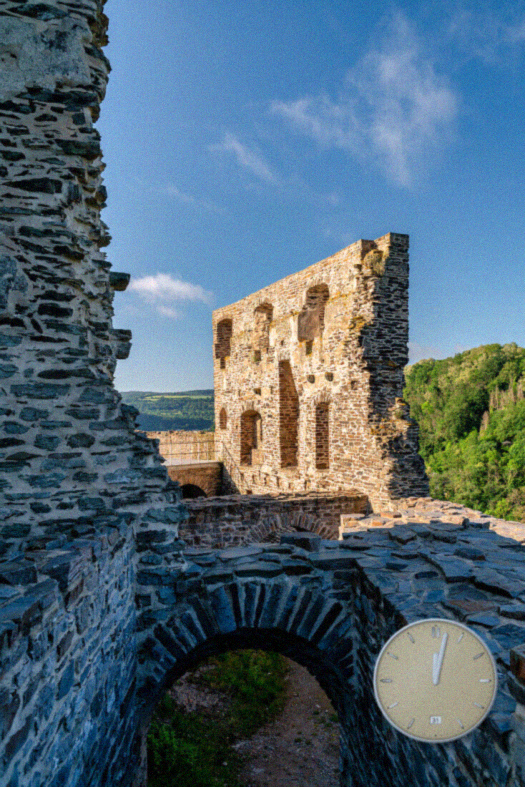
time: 12:02
